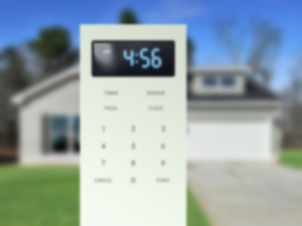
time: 4:56
